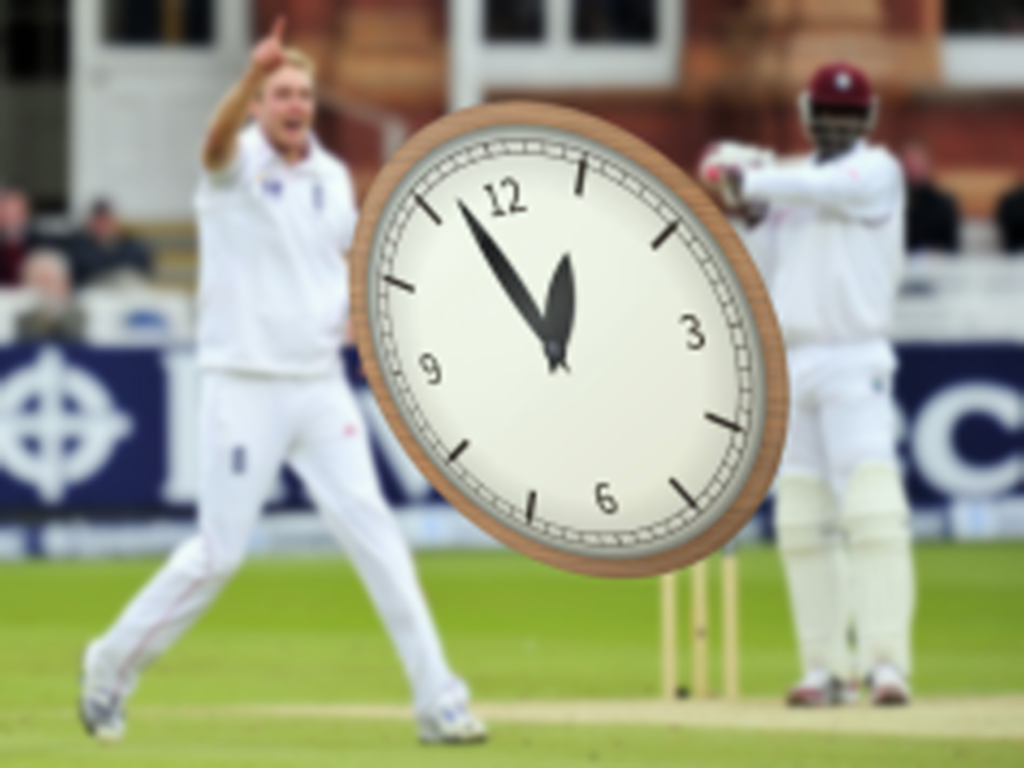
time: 12:57
